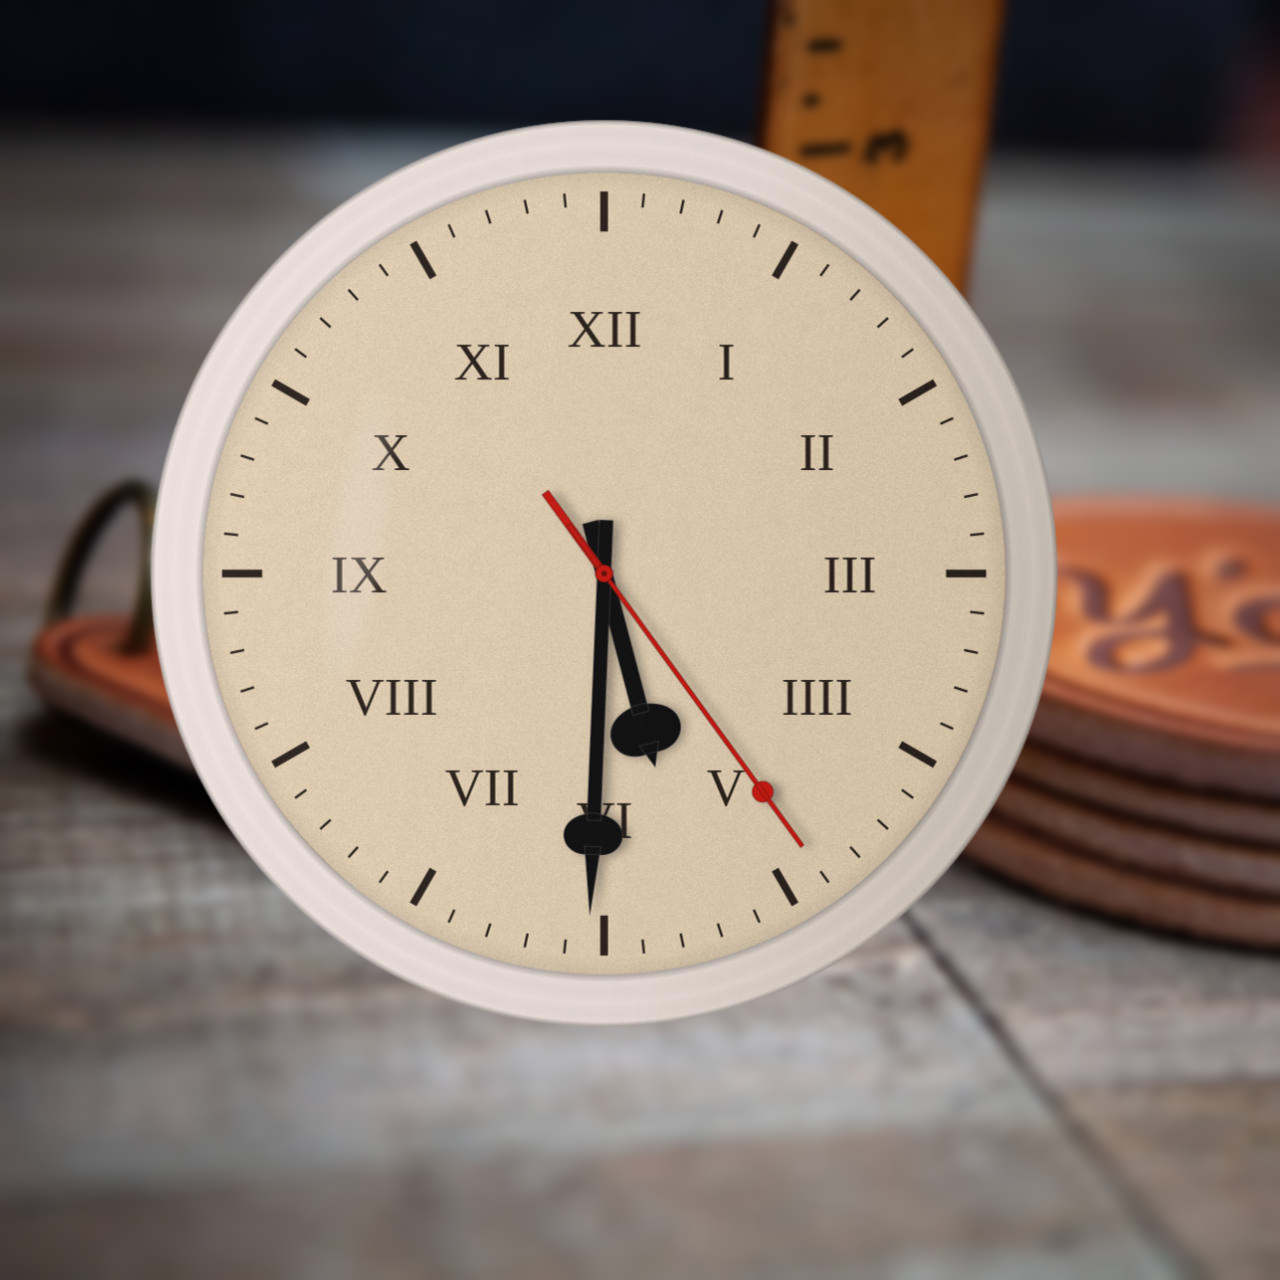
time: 5:30:24
